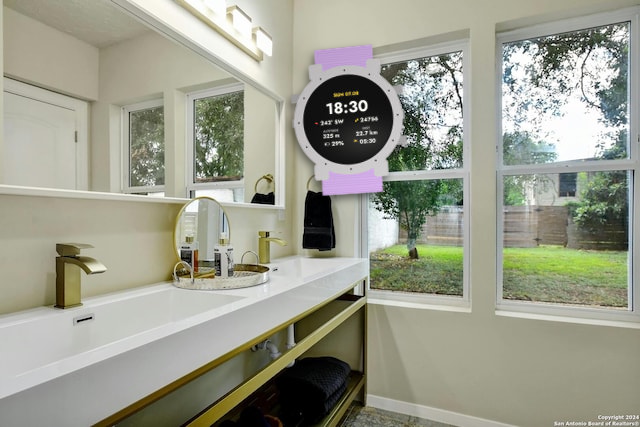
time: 18:30
